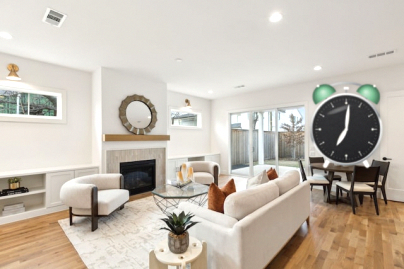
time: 7:01
